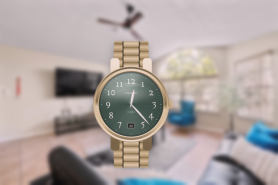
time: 12:23
